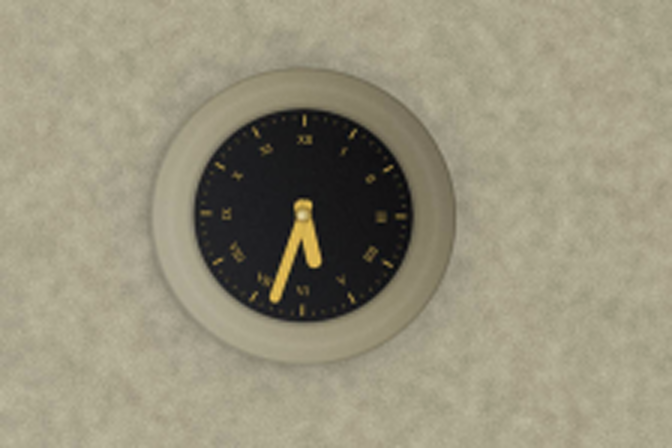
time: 5:33
